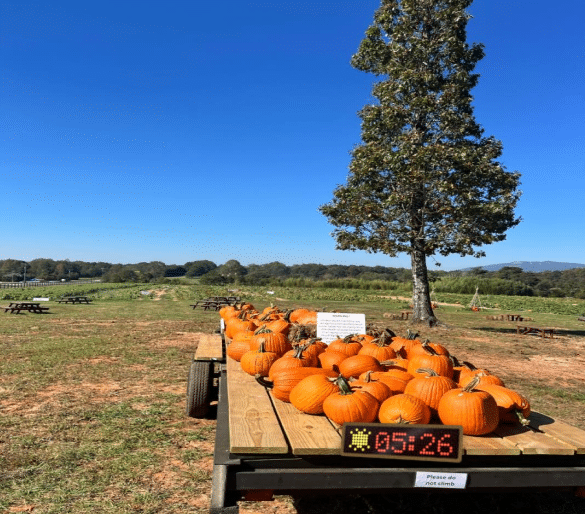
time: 5:26
